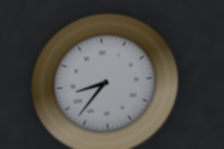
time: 8:37
